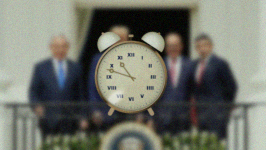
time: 10:48
